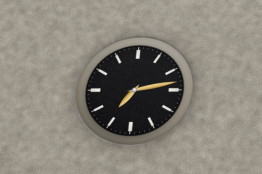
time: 7:13
